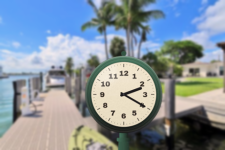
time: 2:20
